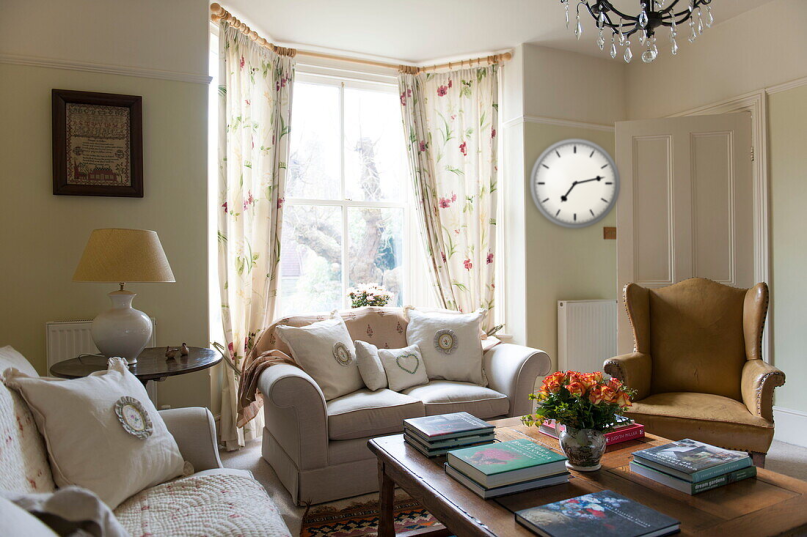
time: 7:13
